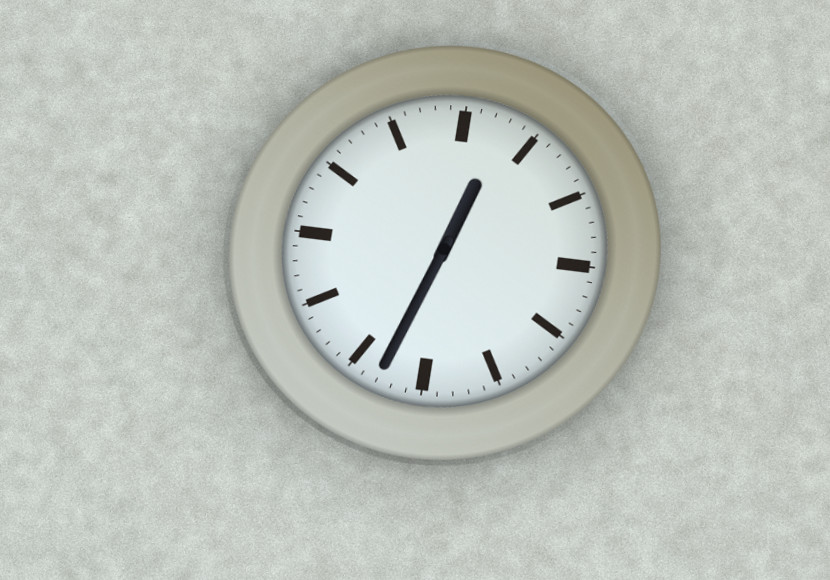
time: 12:33
